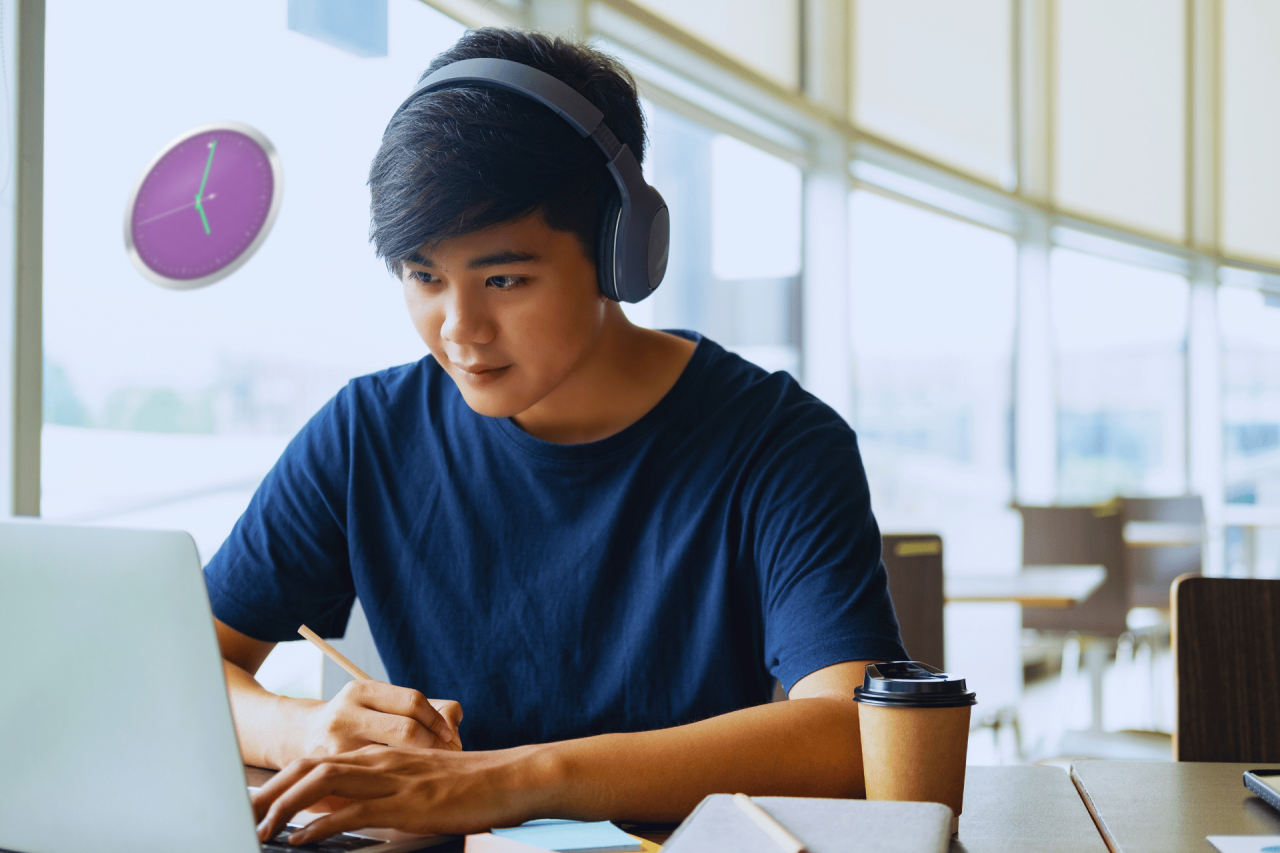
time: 5:00:42
